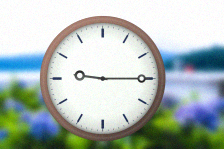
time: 9:15
